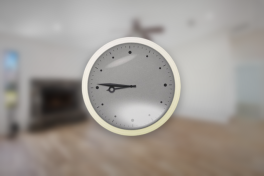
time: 8:46
